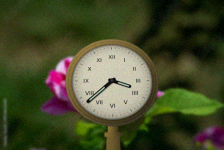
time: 3:38
